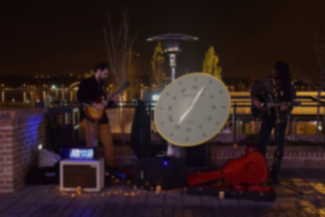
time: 7:04
